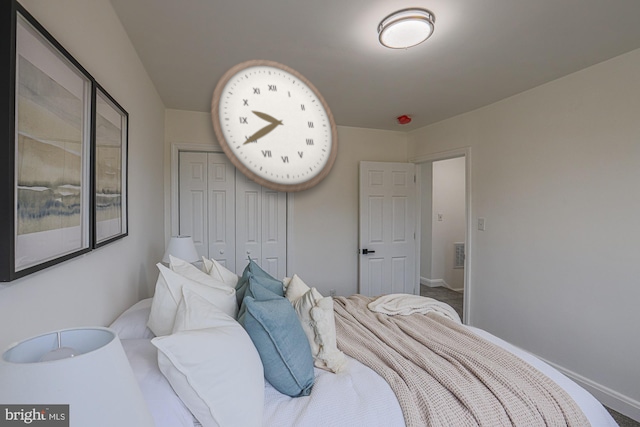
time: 9:40
